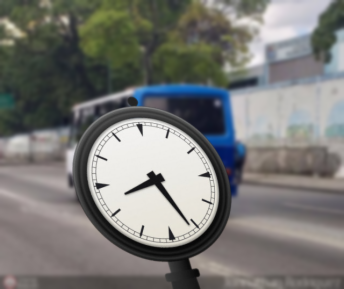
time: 8:26
